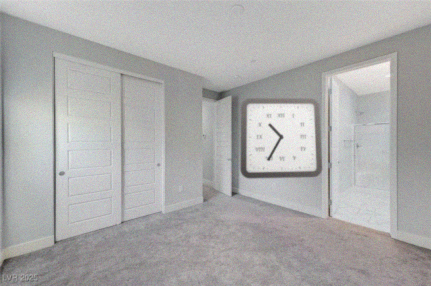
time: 10:35
